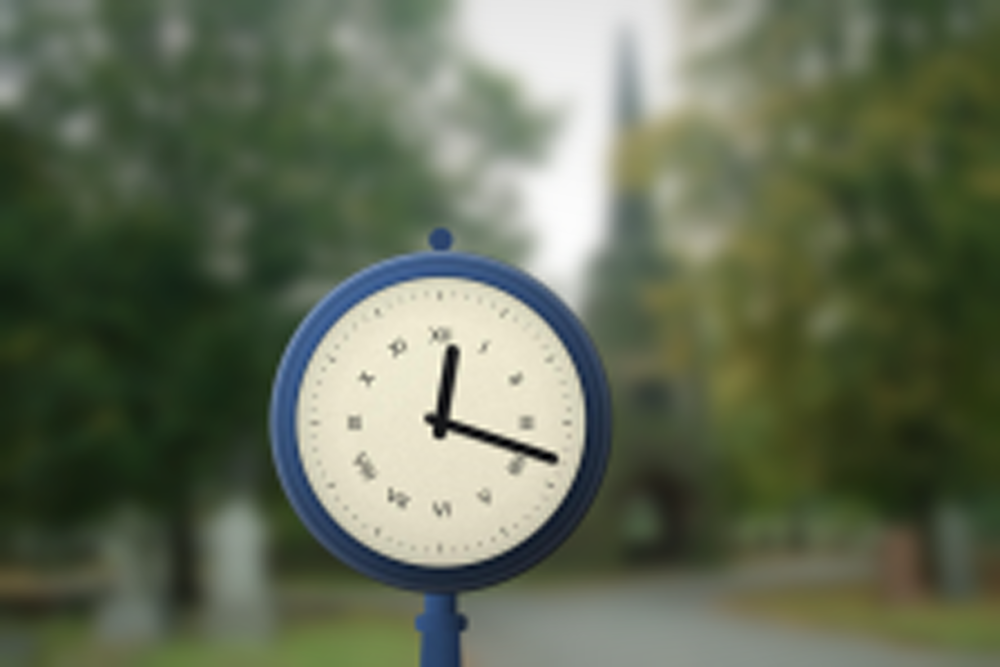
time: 12:18
